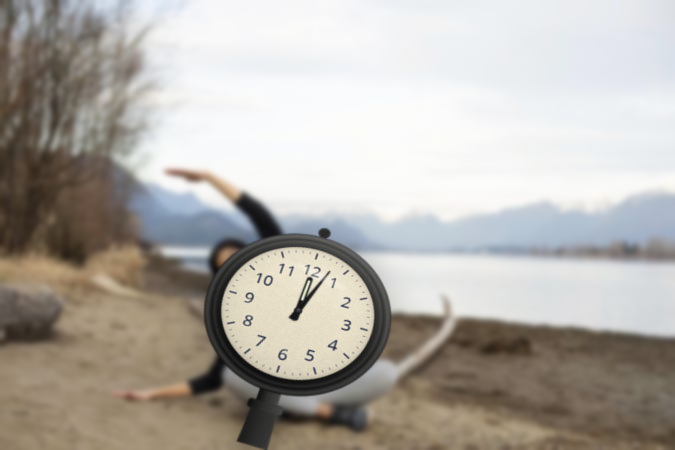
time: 12:03
